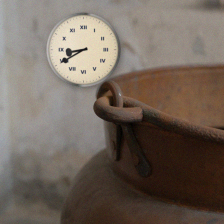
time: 8:40
